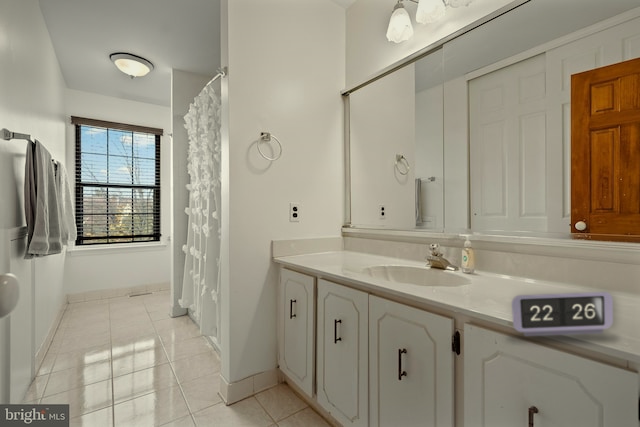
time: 22:26
